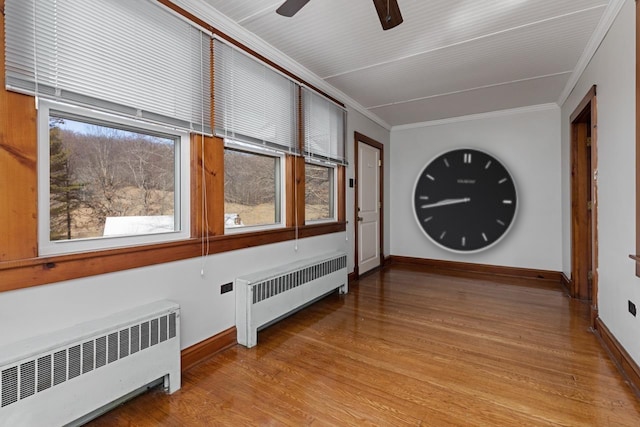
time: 8:43
